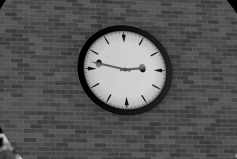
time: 2:47
